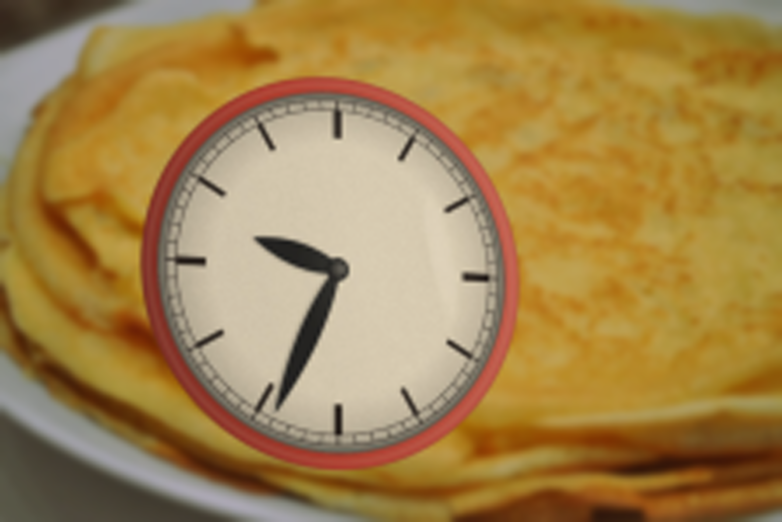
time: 9:34
